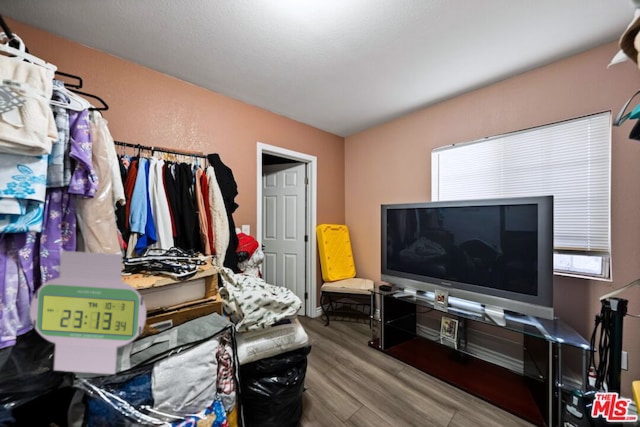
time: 23:13
